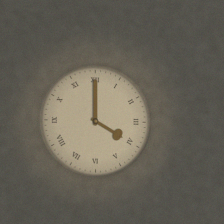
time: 4:00
